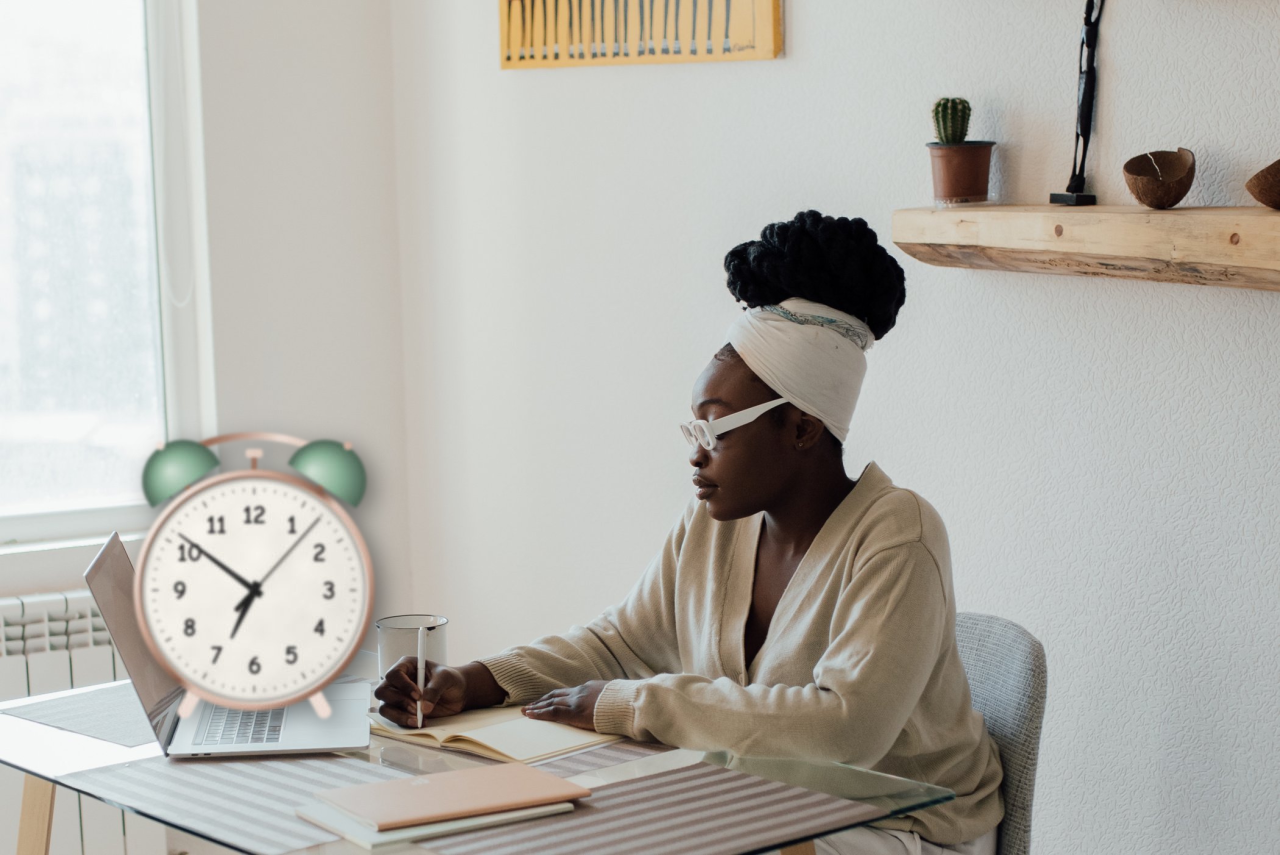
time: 6:51:07
